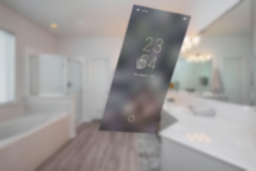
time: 23:54
